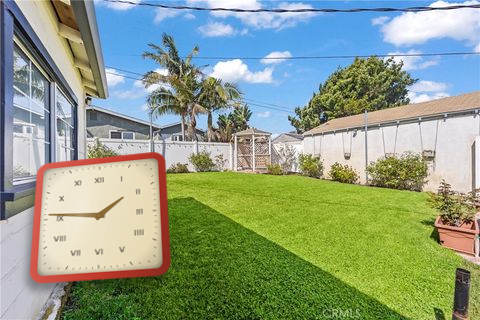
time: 1:46
